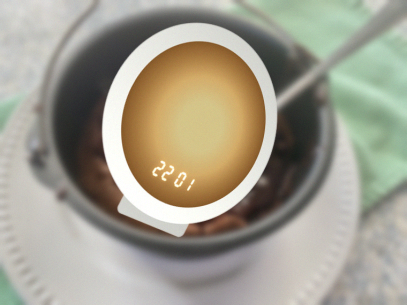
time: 22:01
